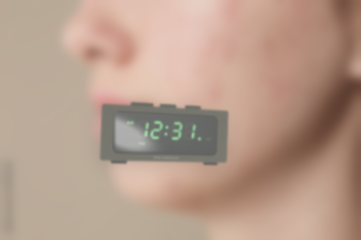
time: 12:31
